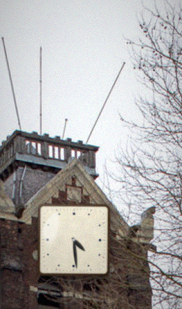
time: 4:29
